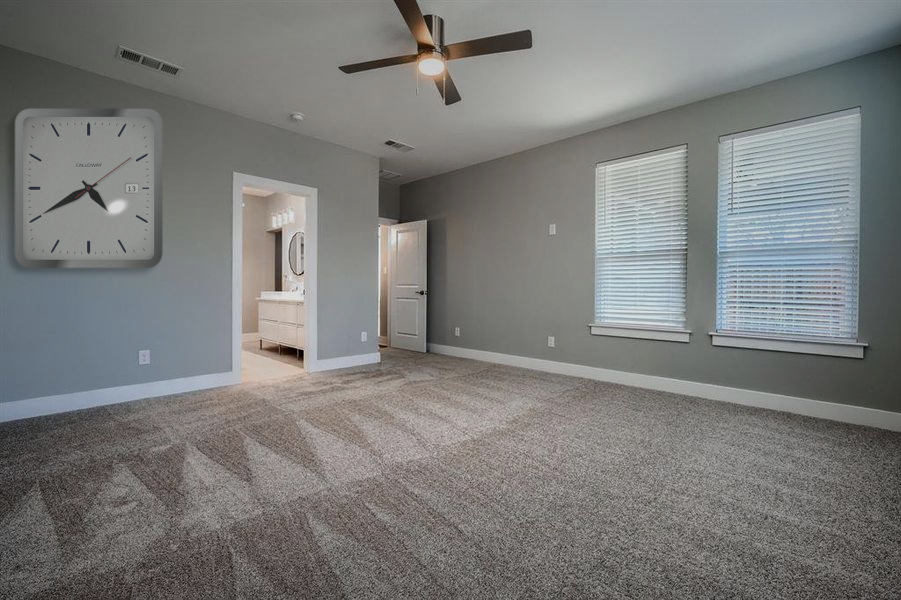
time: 4:40:09
